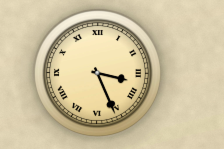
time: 3:26
